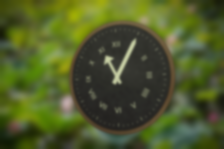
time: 11:05
